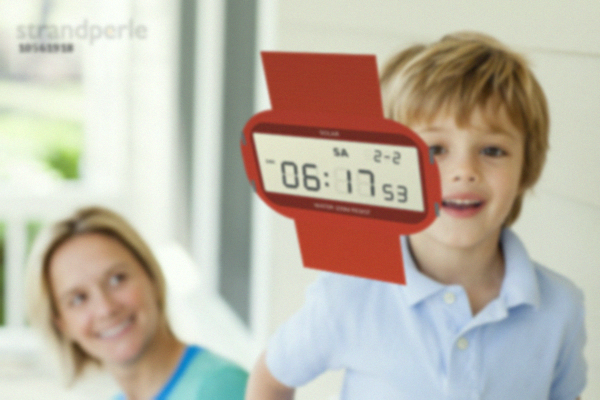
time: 6:17:53
